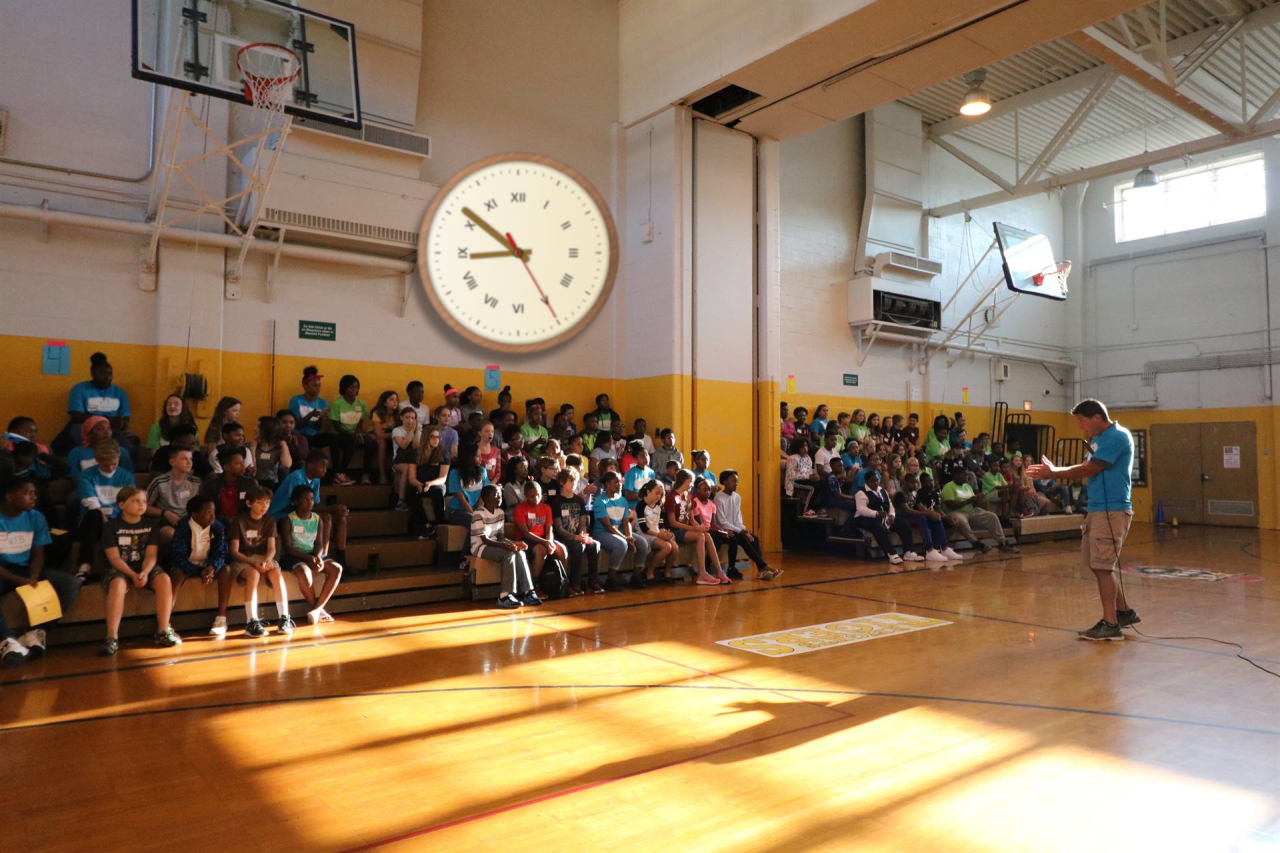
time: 8:51:25
